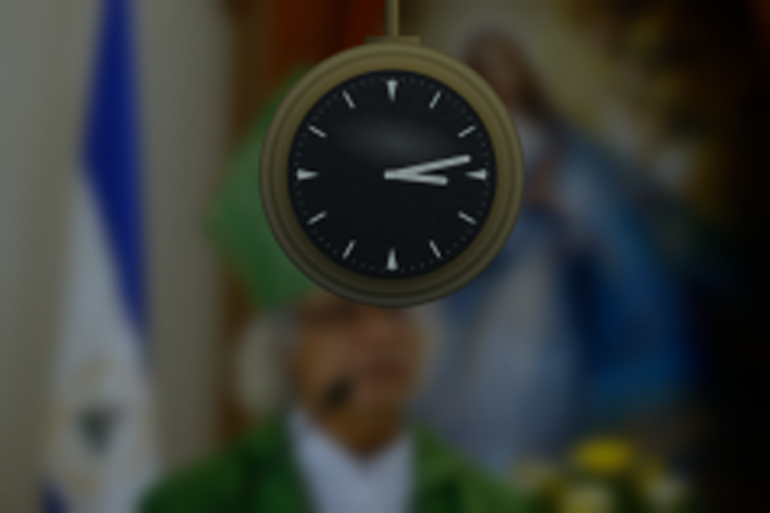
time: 3:13
